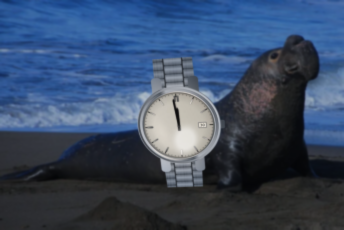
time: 11:59
